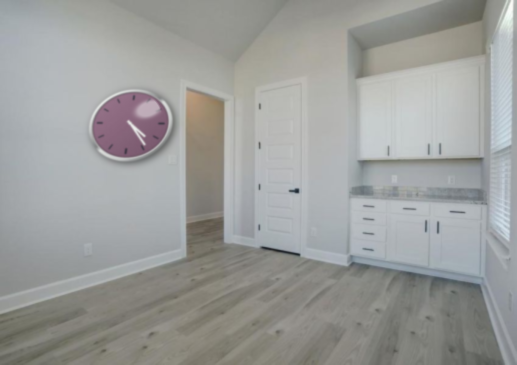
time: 4:24
